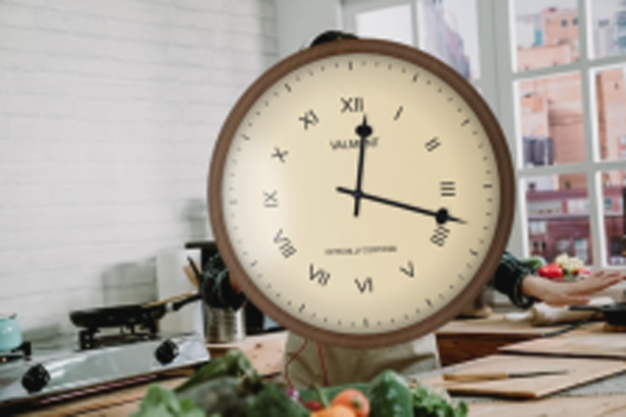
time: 12:18
